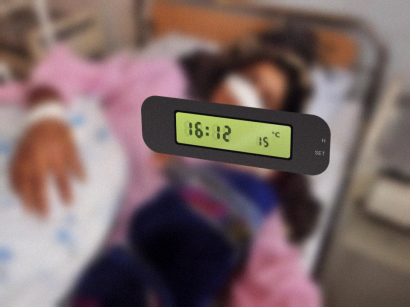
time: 16:12
